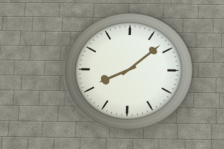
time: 8:08
